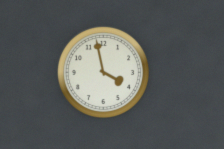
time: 3:58
